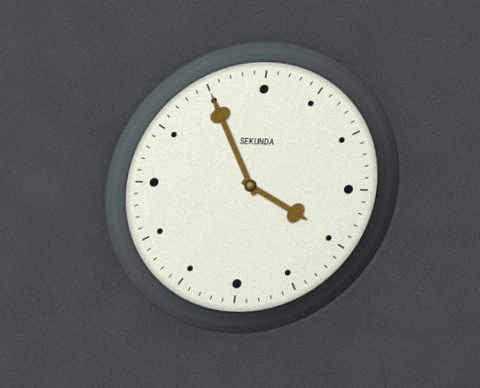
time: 3:55
